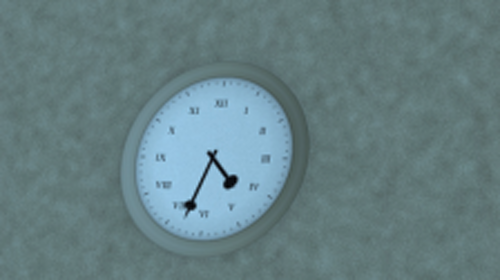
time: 4:33
